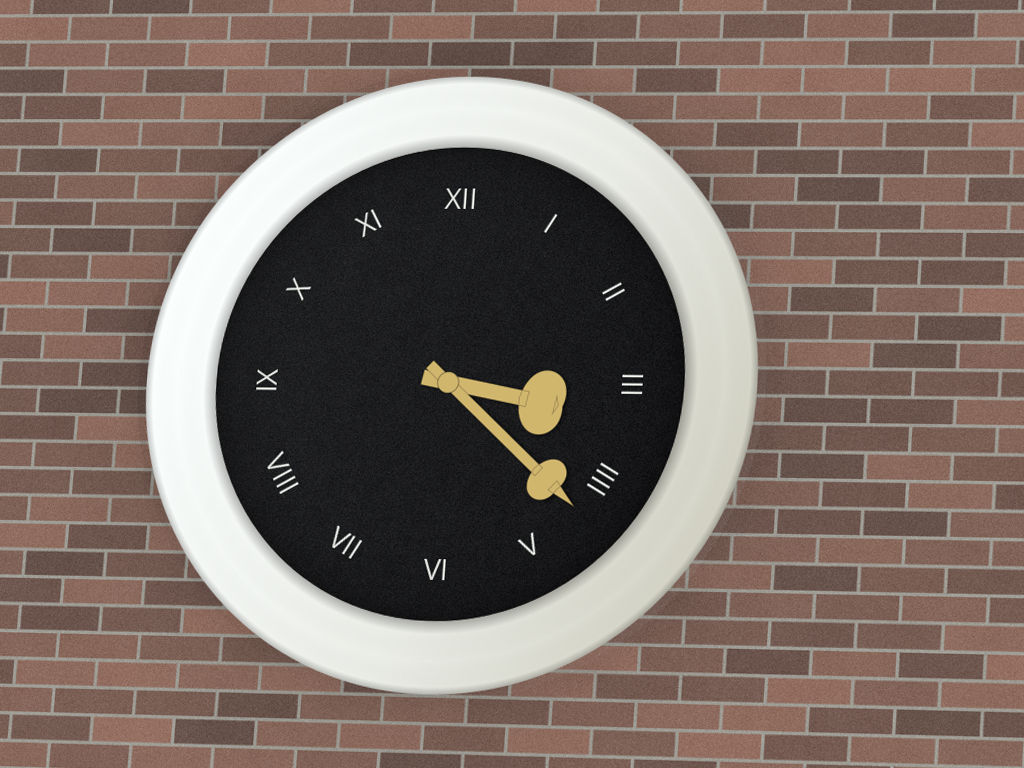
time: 3:22
